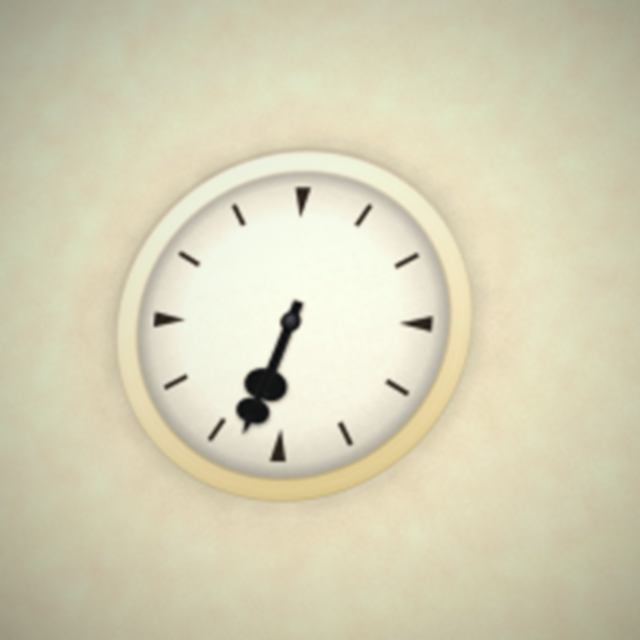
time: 6:33
